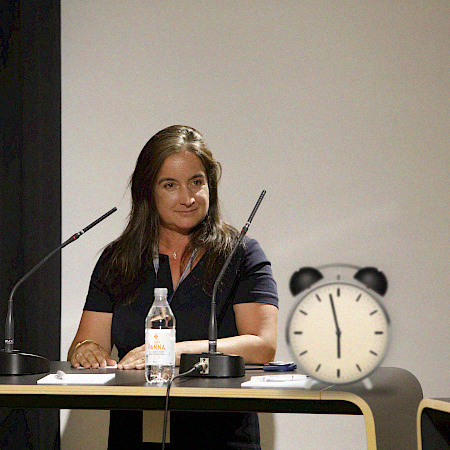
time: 5:58
